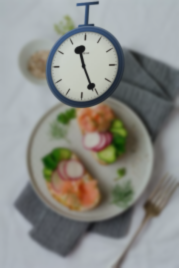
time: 11:26
